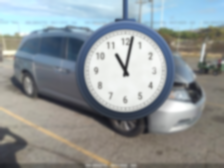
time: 11:02
